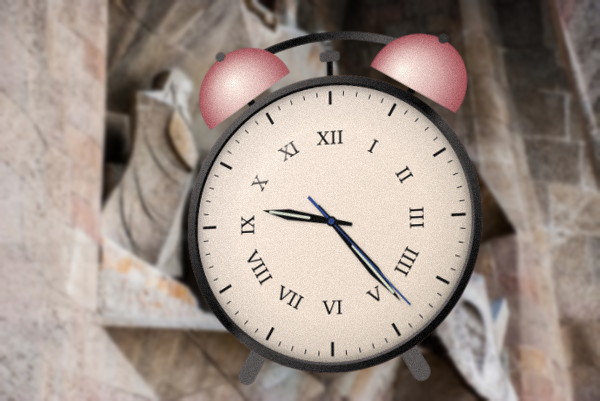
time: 9:23:23
